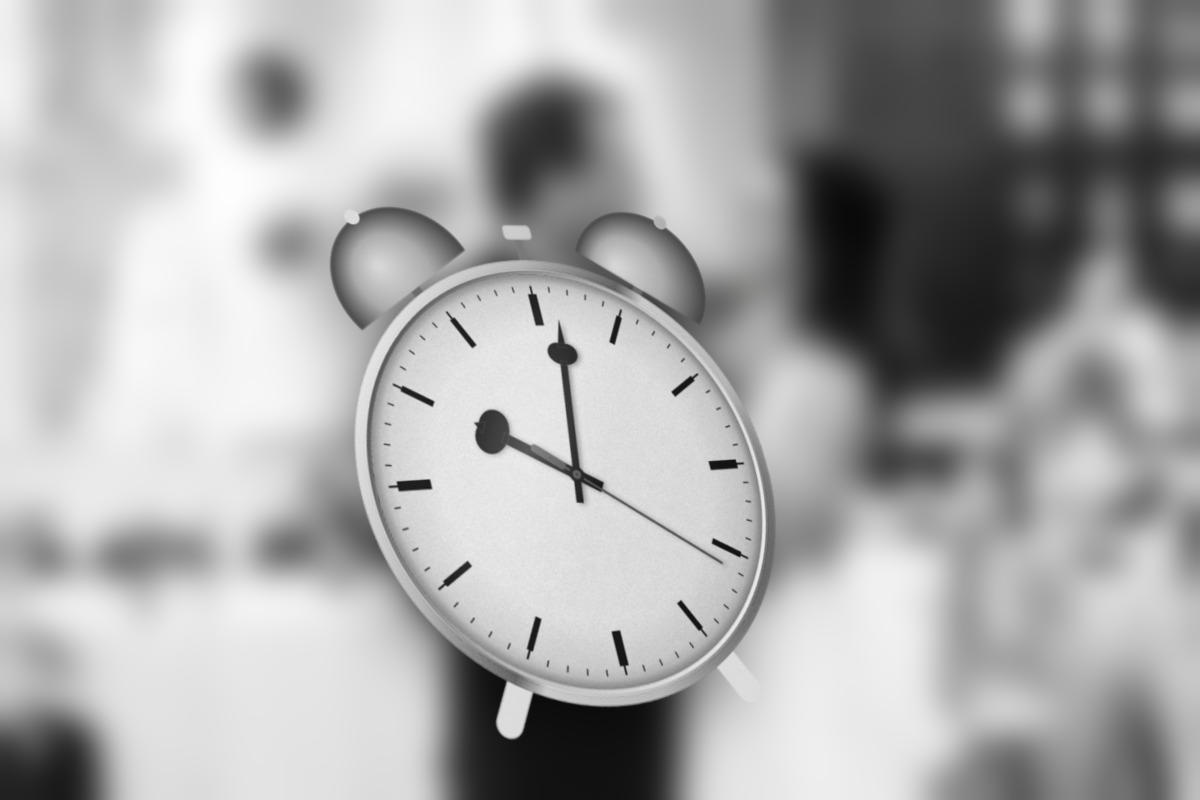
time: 10:01:21
